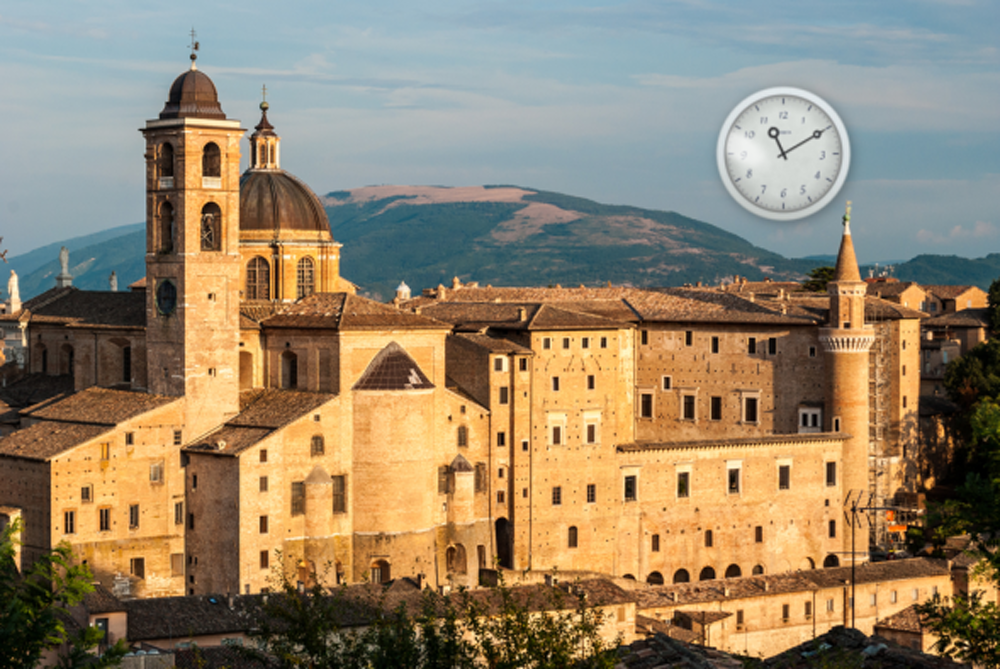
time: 11:10
